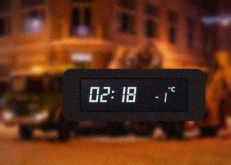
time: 2:18
